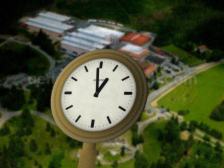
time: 12:59
